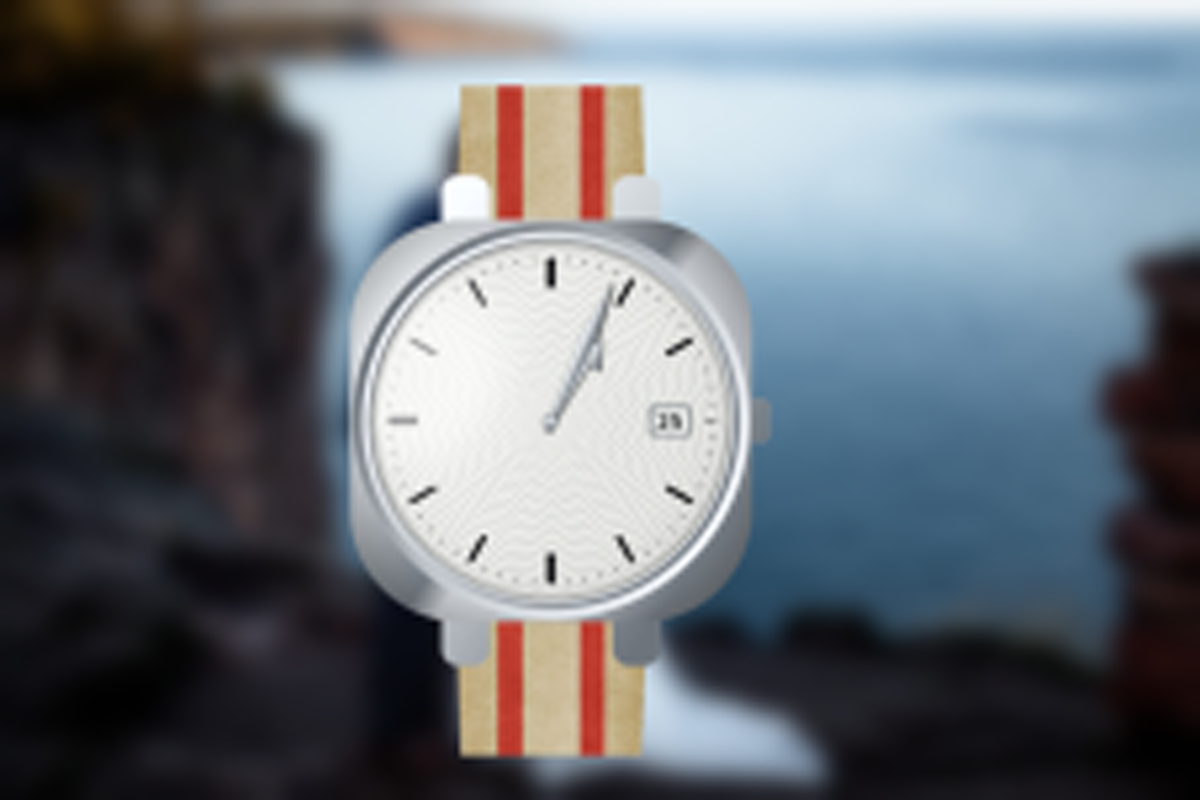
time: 1:04
